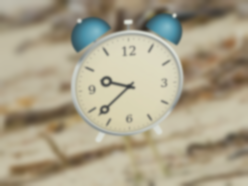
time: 9:38
